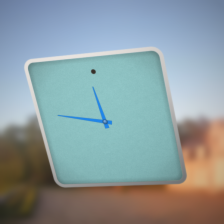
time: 11:47
